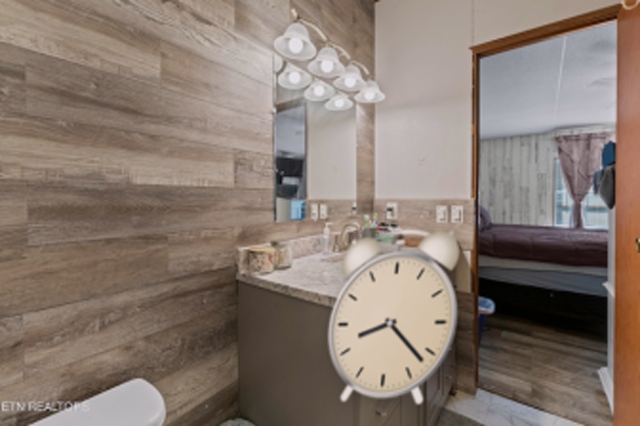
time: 8:22
